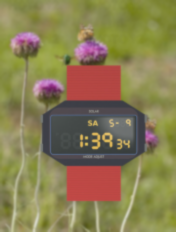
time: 1:39:34
